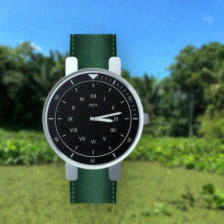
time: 3:13
